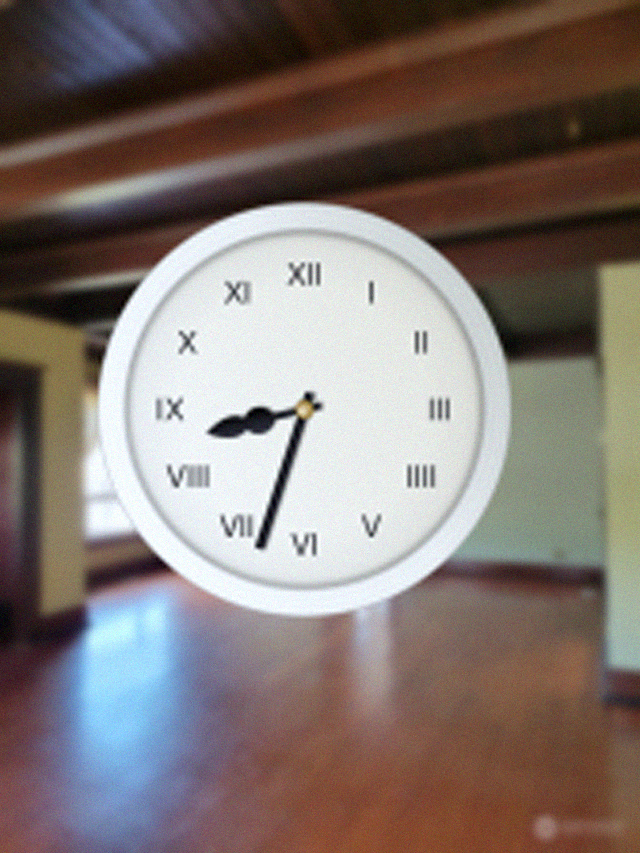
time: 8:33
